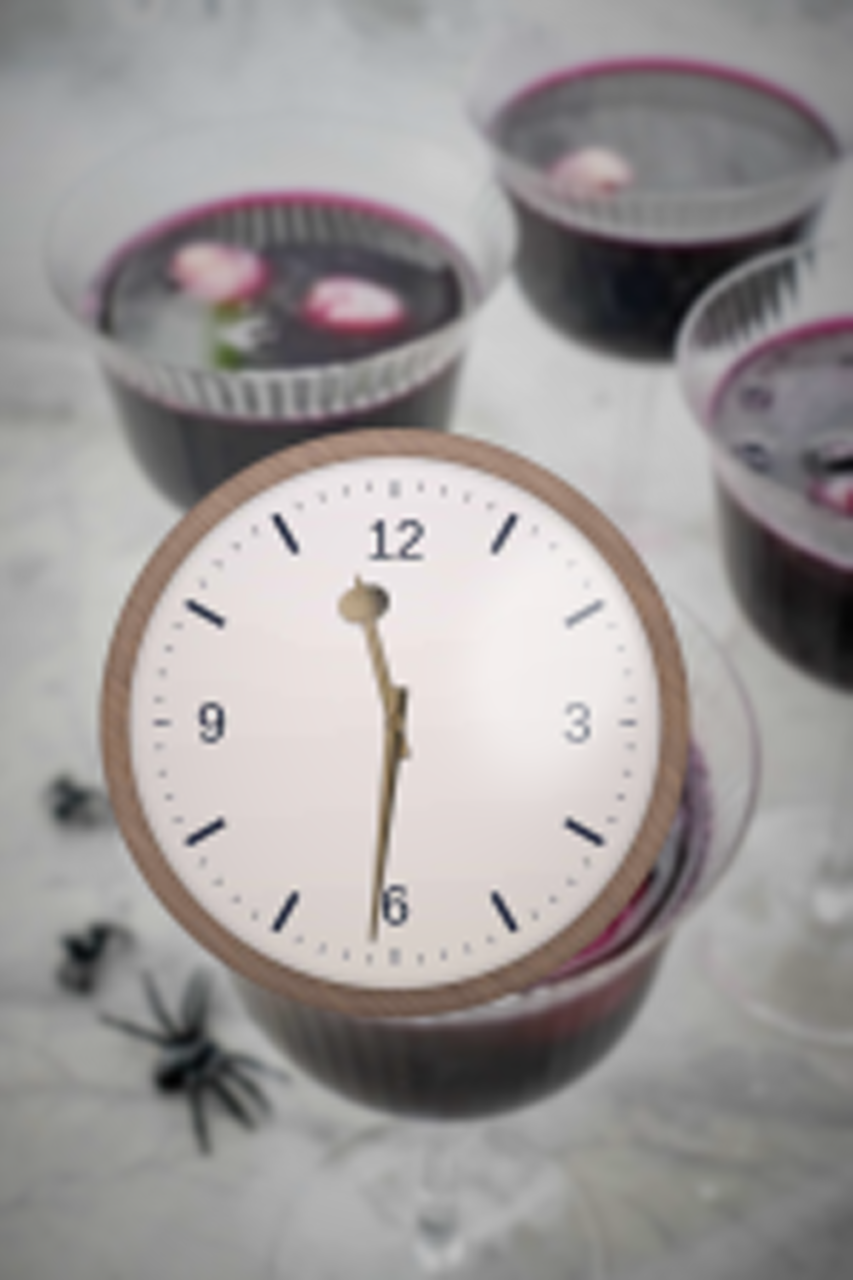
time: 11:31
